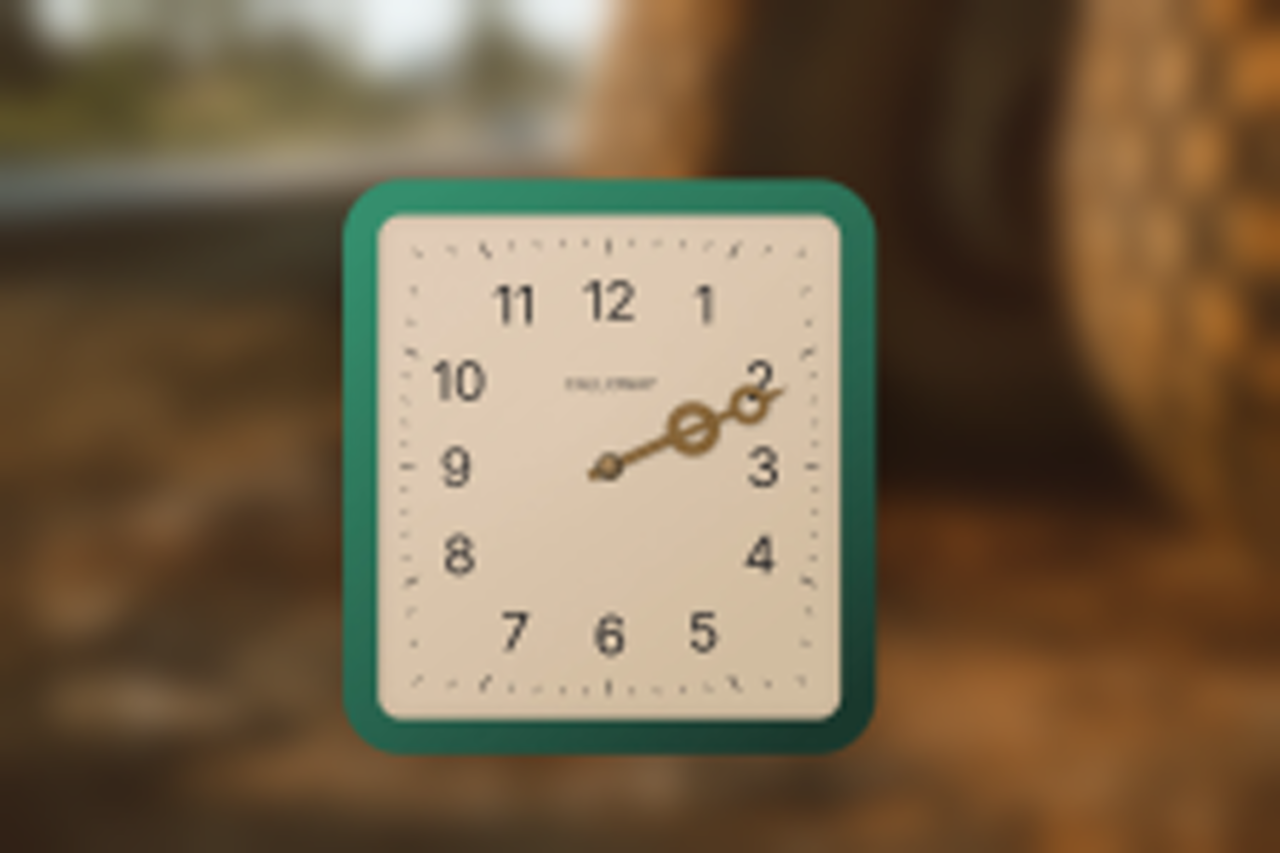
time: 2:11
